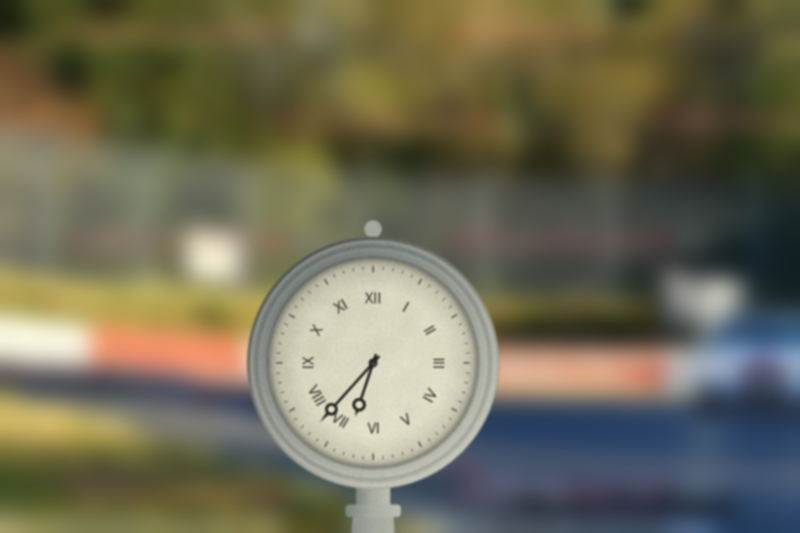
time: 6:37
